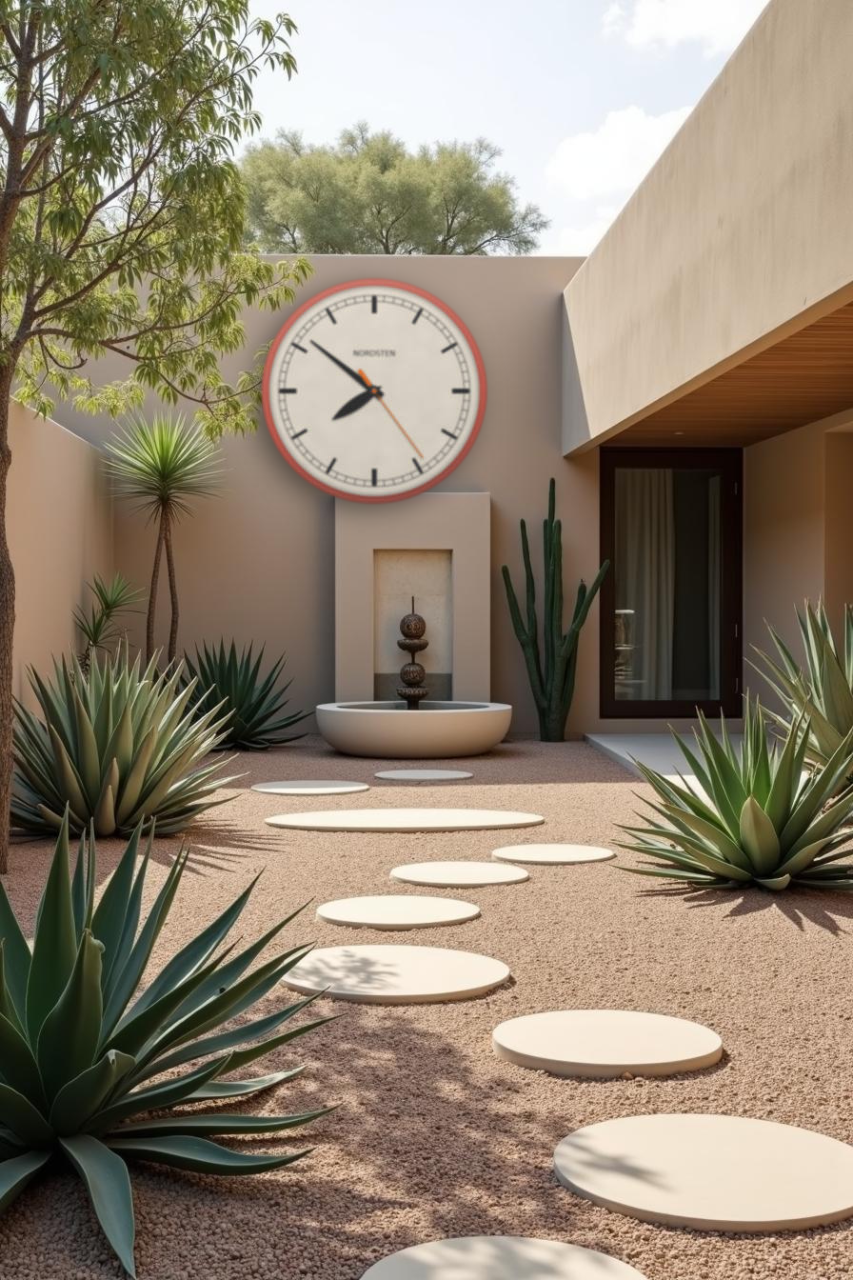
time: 7:51:24
